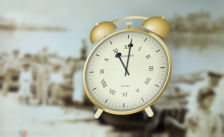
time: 11:01
